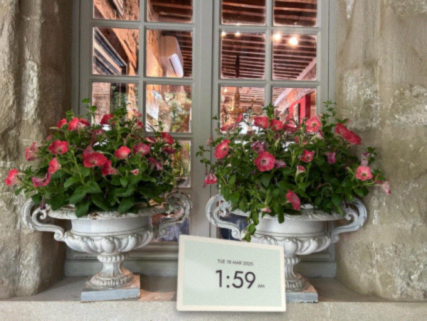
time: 1:59
